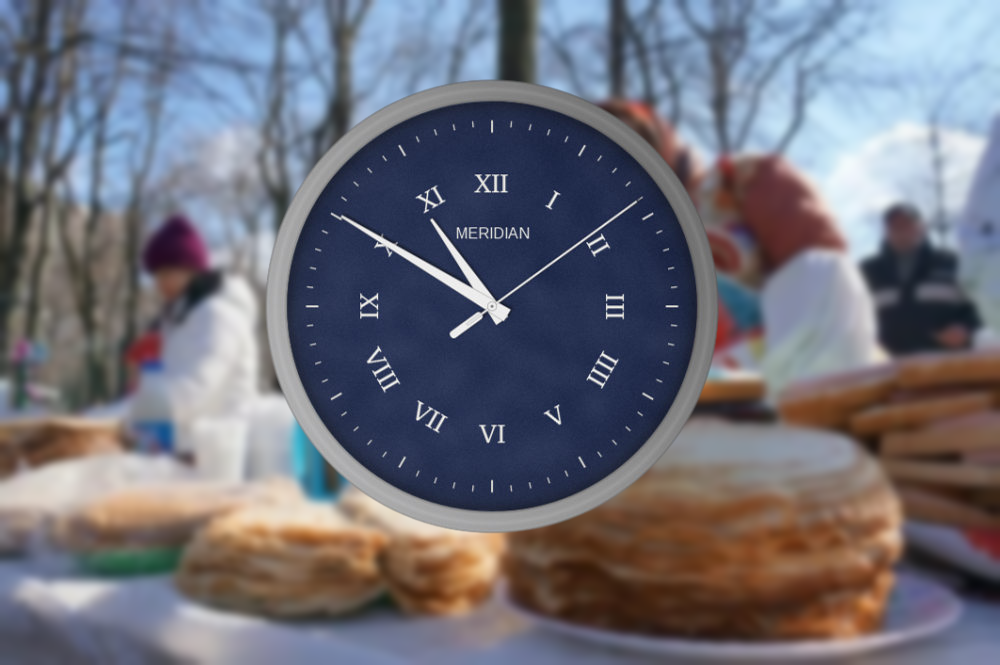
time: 10:50:09
